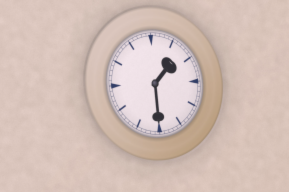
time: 1:30
